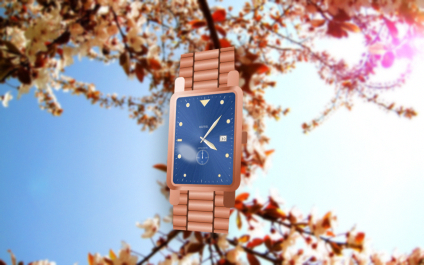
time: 4:07
